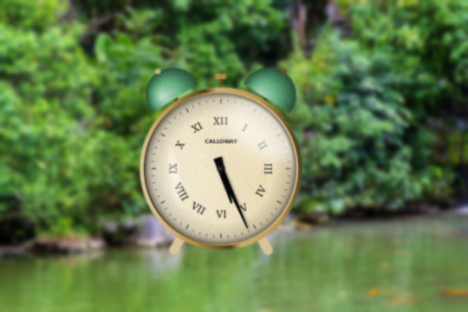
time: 5:26
